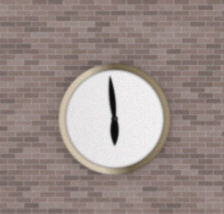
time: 5:59
